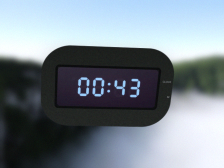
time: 0:43
